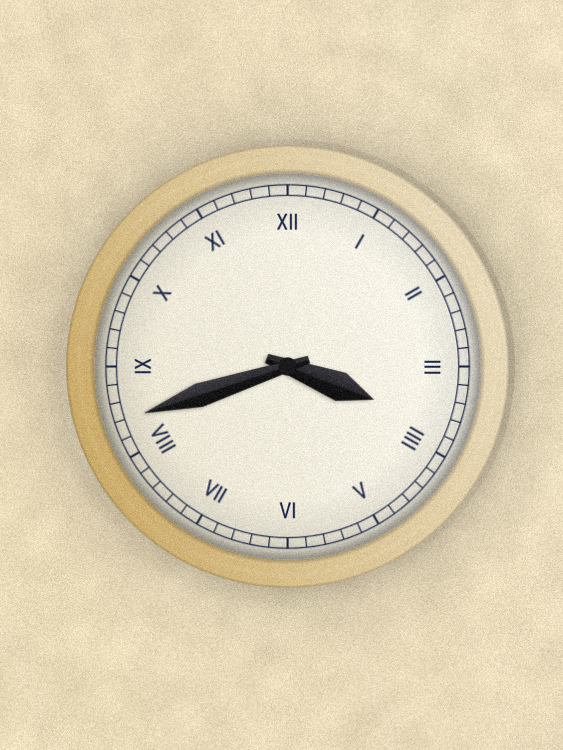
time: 3:42
